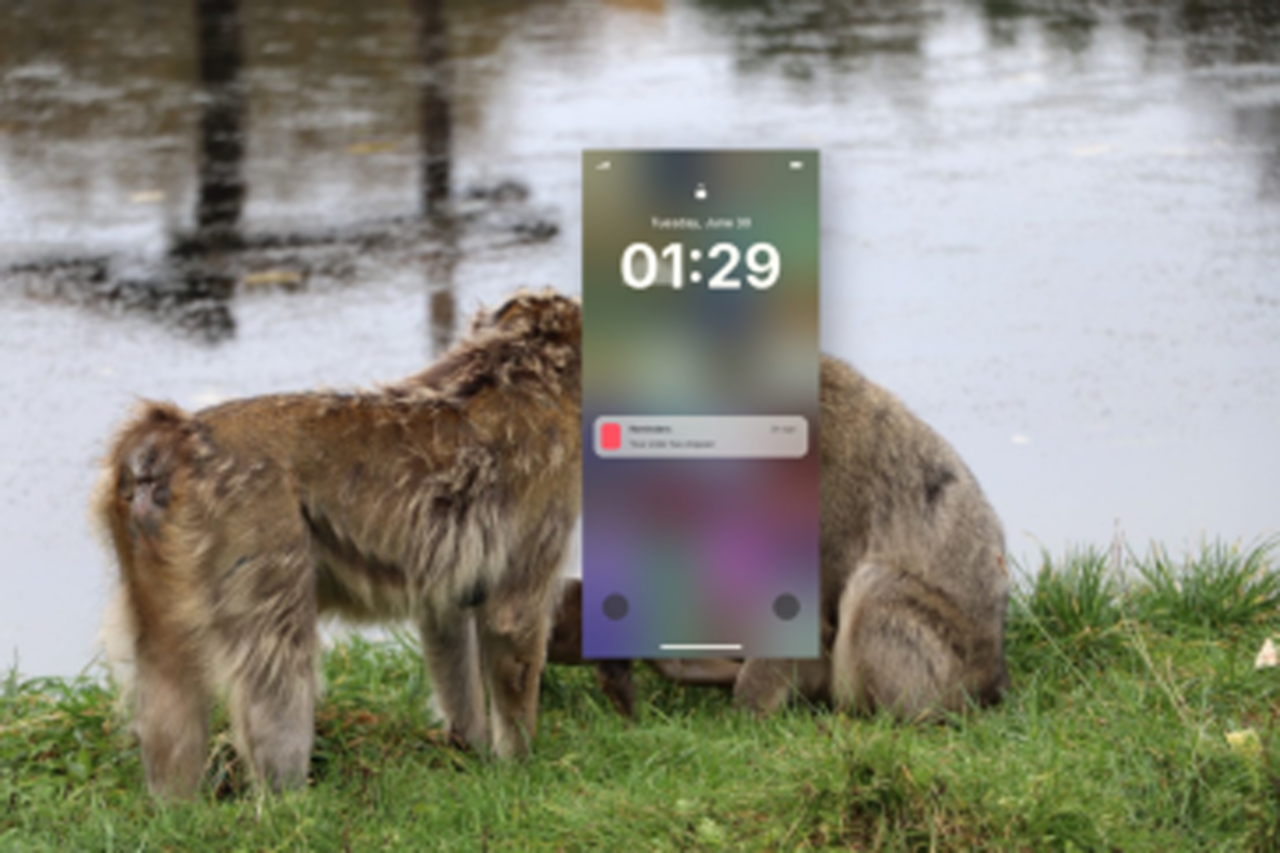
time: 1:29
